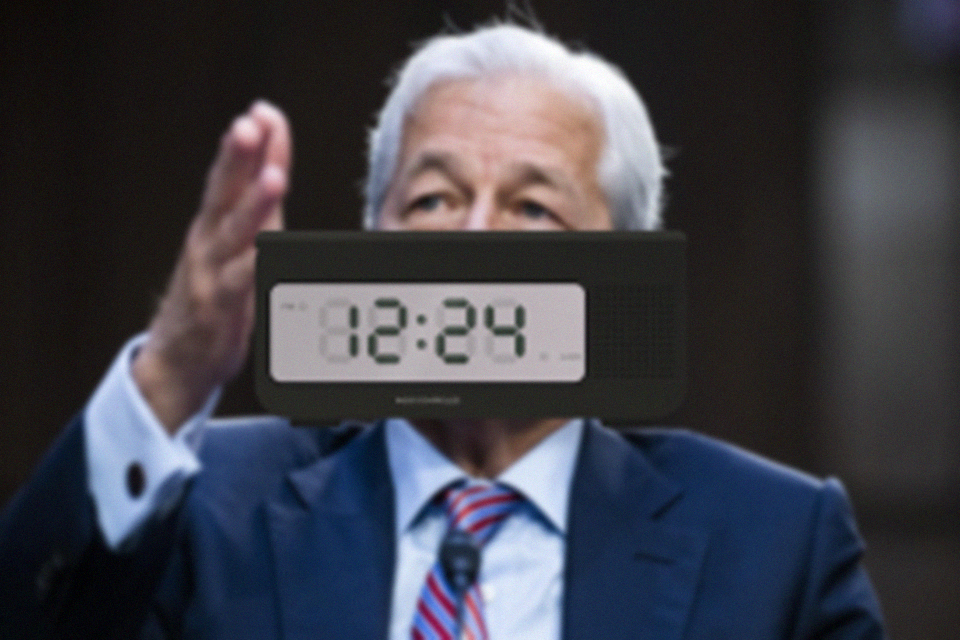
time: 12:24
